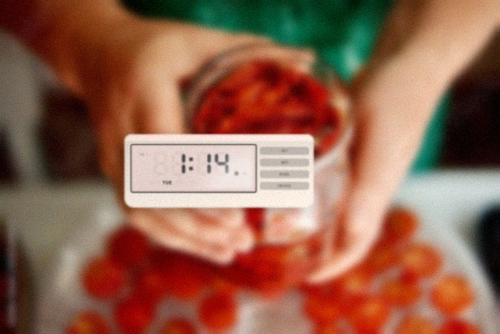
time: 1:14
